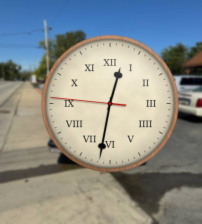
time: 12:31:46
